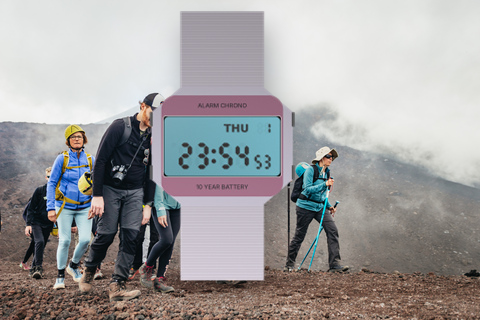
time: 23:54:53
